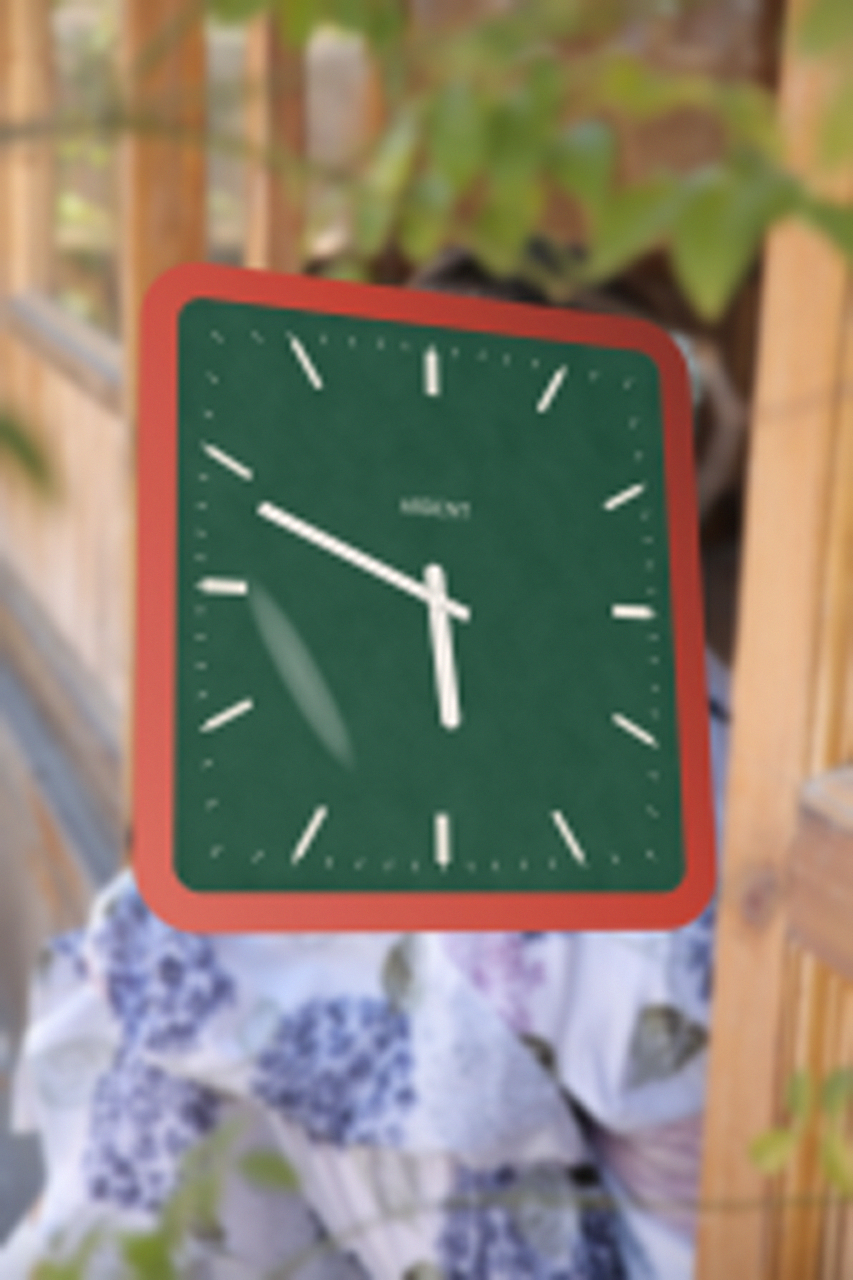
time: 5:49
